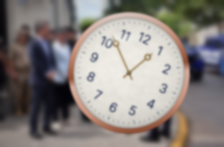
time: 12:52
